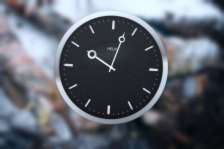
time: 10:03
